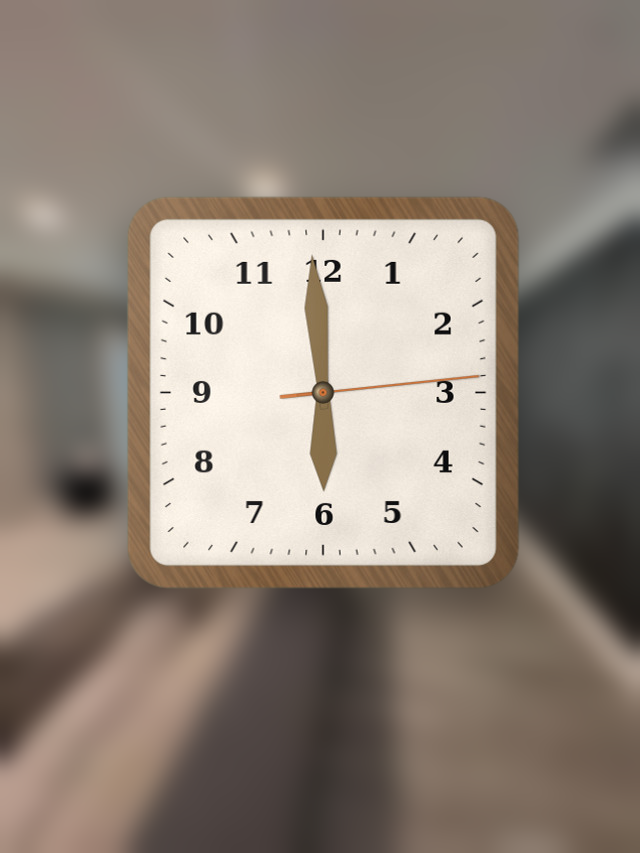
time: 5:59:14
